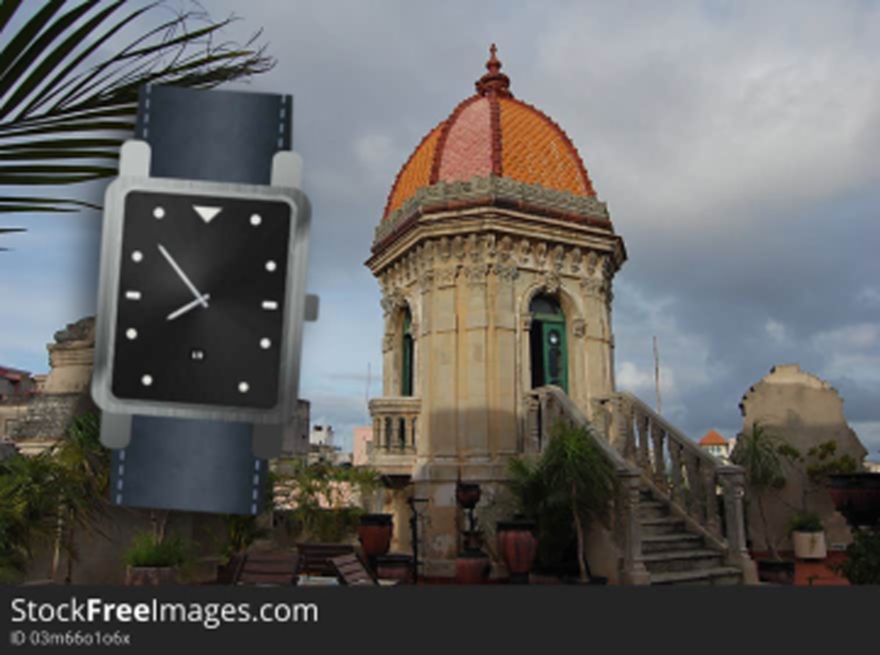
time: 7:53
